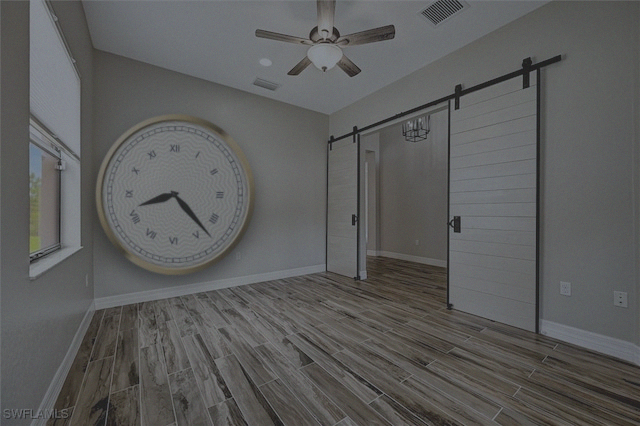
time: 8:23
